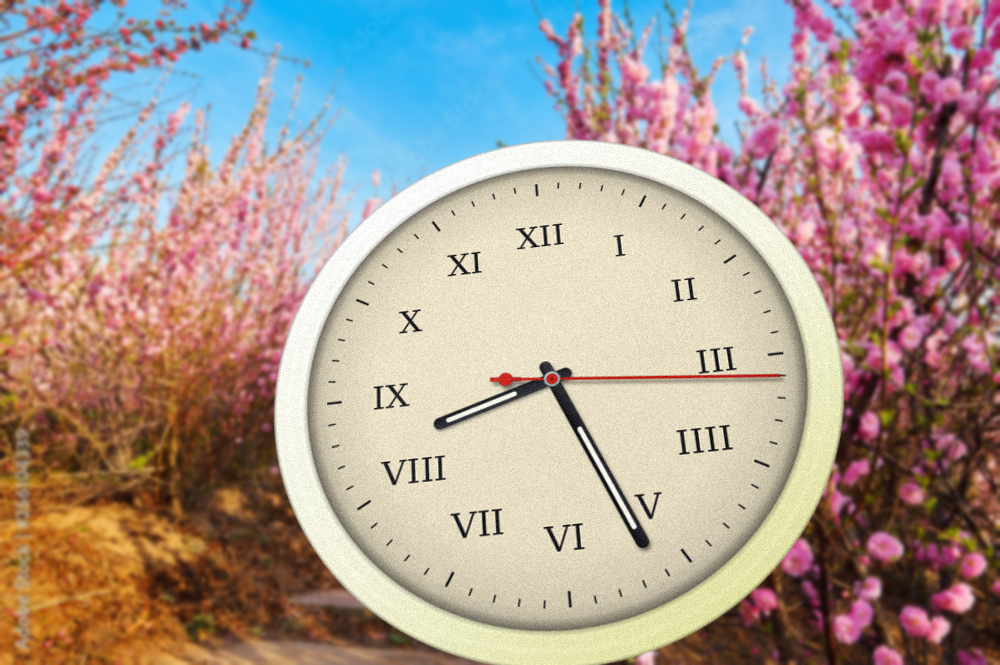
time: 8:26:16
